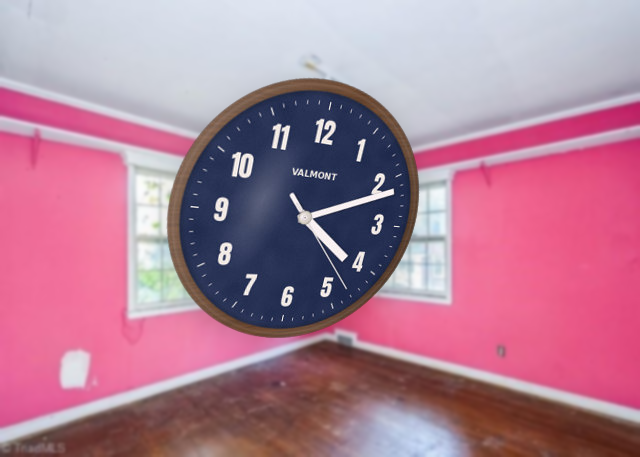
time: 4:11:23
